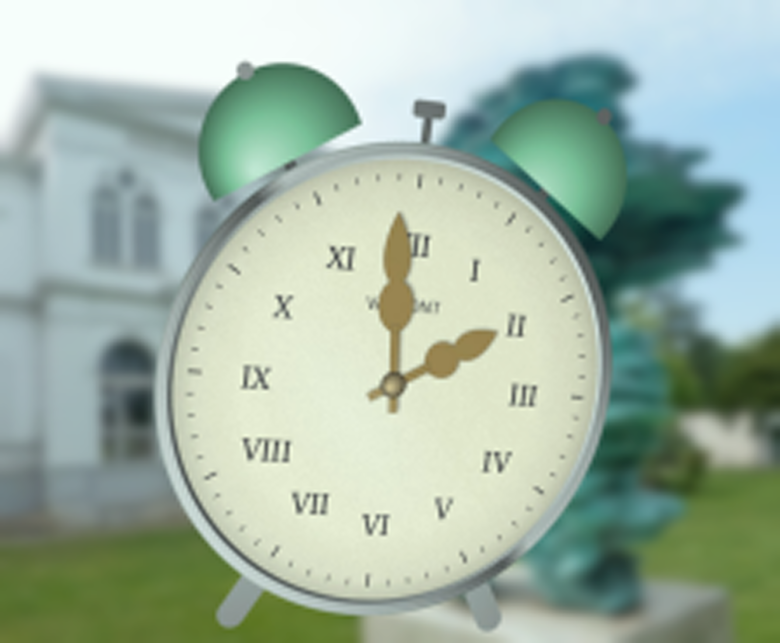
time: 1:59
